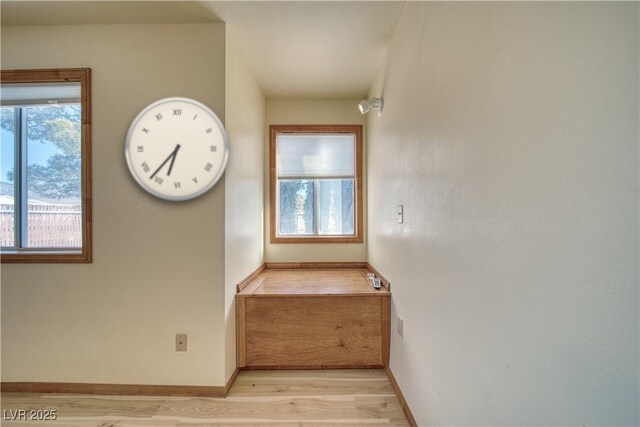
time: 6:37
